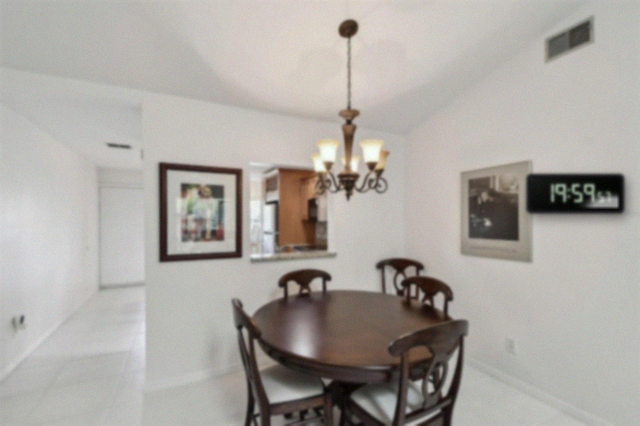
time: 19:59
